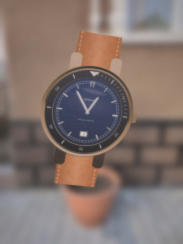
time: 12:54
